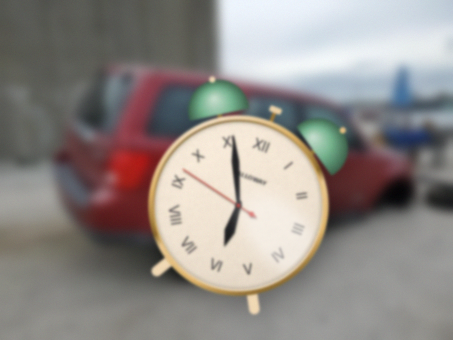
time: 5:55:47
